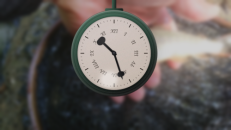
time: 10:27
